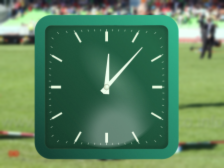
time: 12:07
